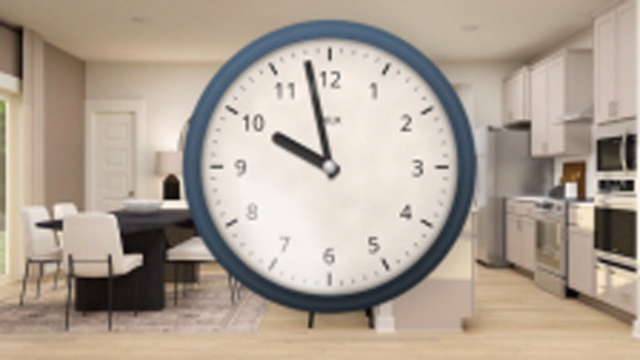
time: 9:58
